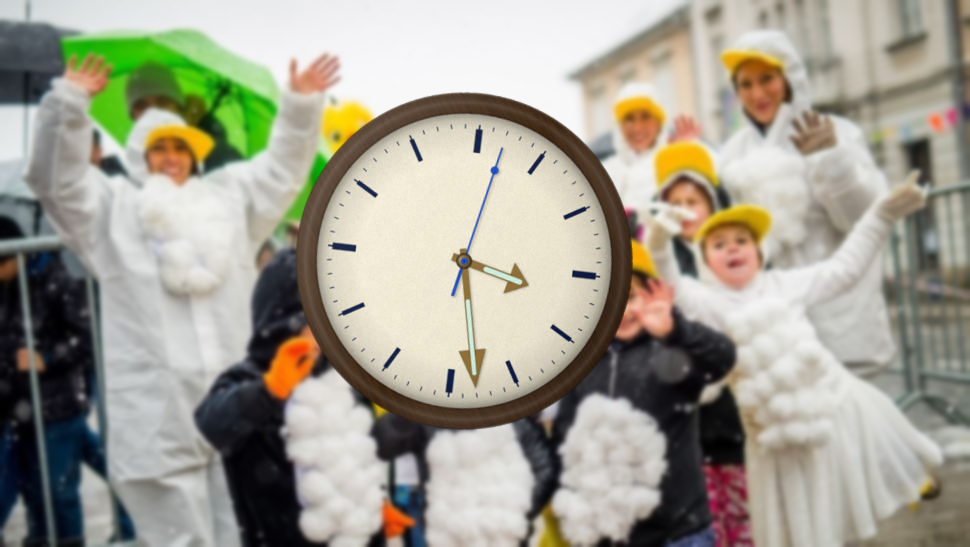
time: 3:28:02
